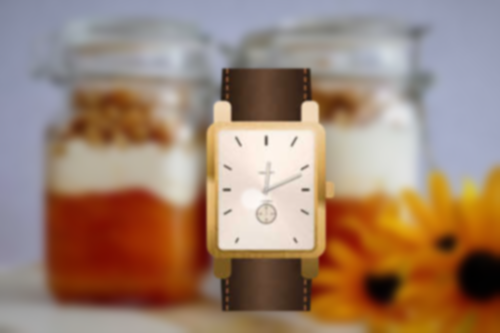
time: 12:11
